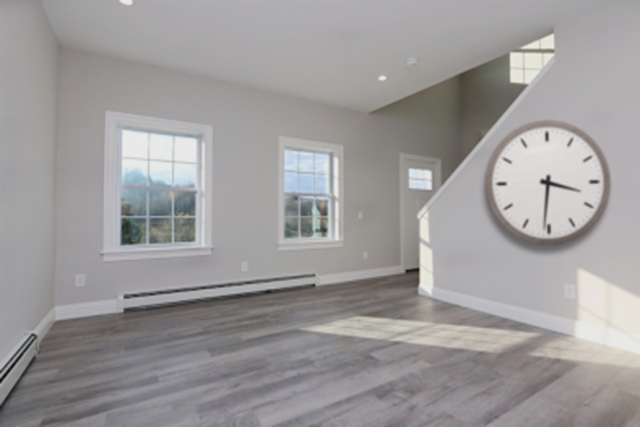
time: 3:31
